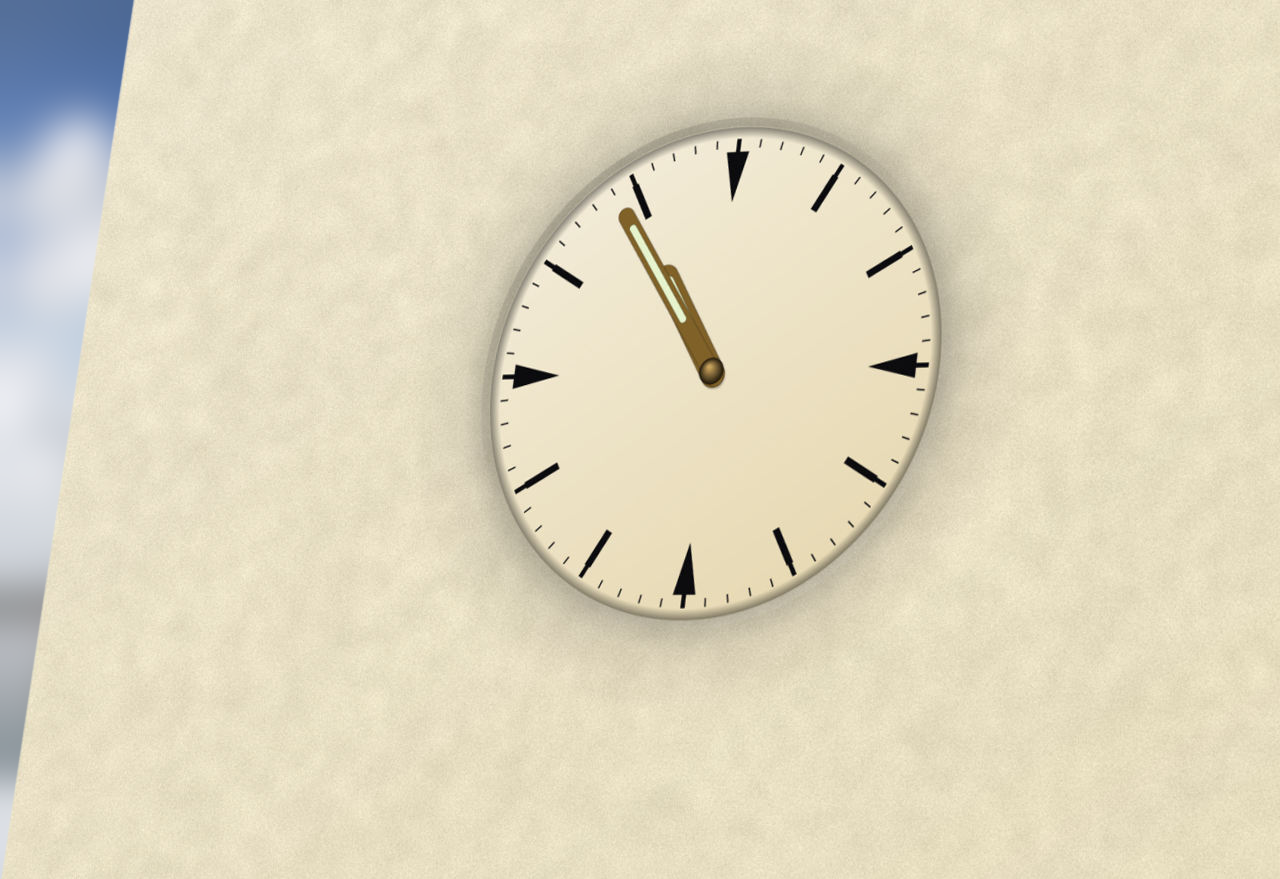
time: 10:54
